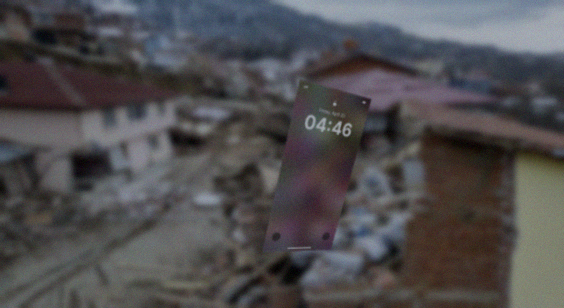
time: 4:46
